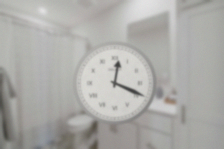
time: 12:19
